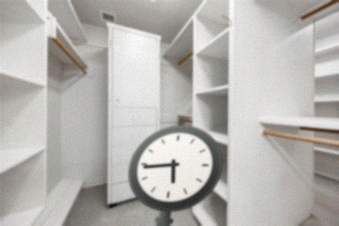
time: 5:44
